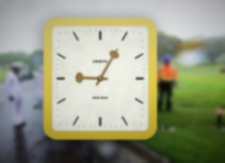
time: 9:05
